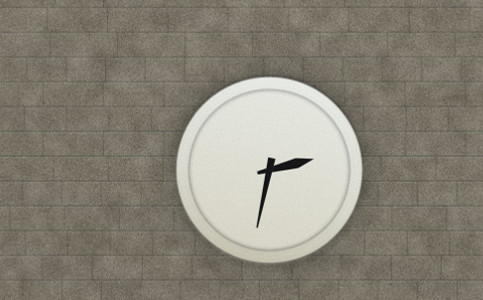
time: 2:32
